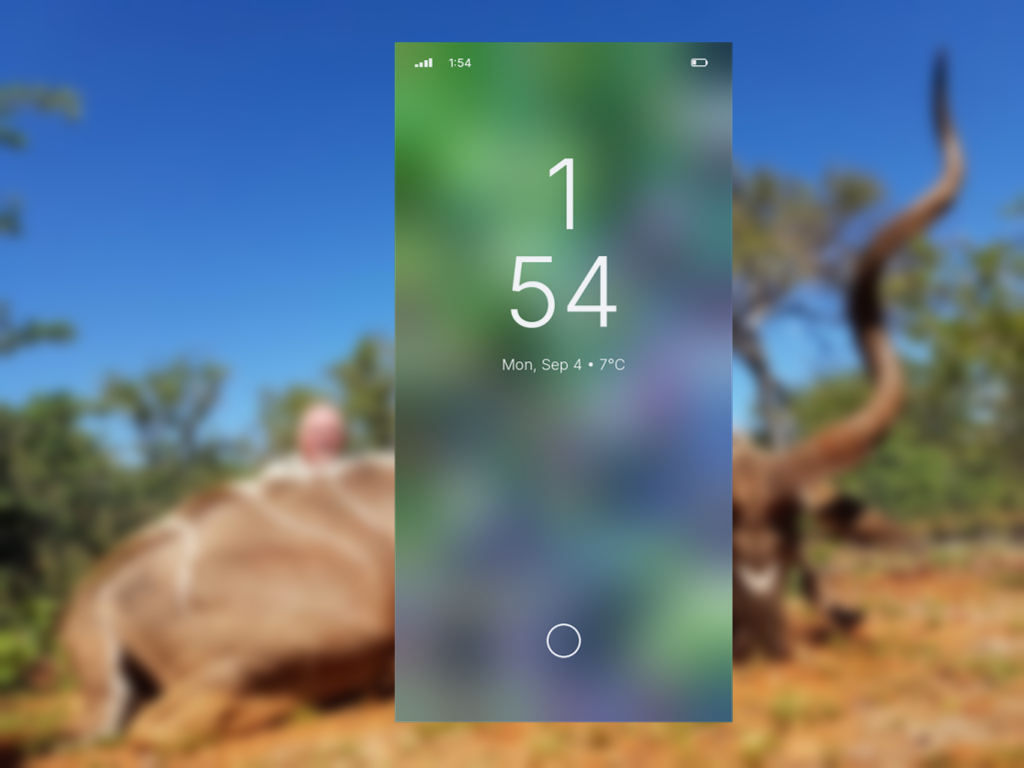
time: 1:54
